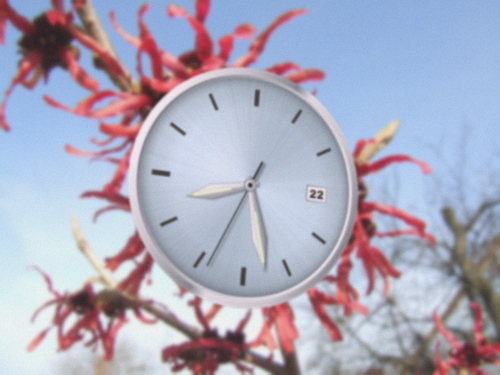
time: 8:27:34
